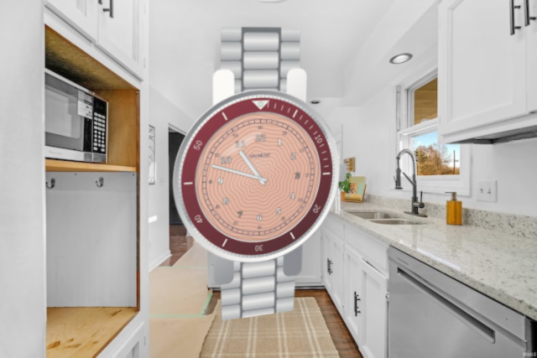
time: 10:48
